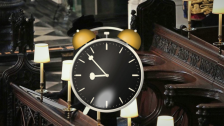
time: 8:53
